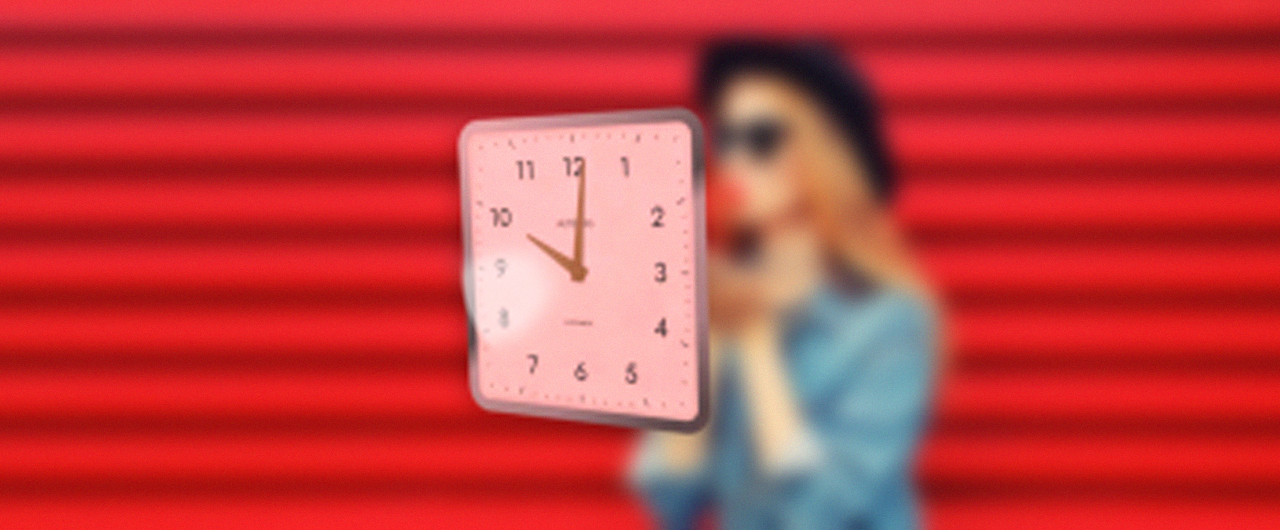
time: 10:01
